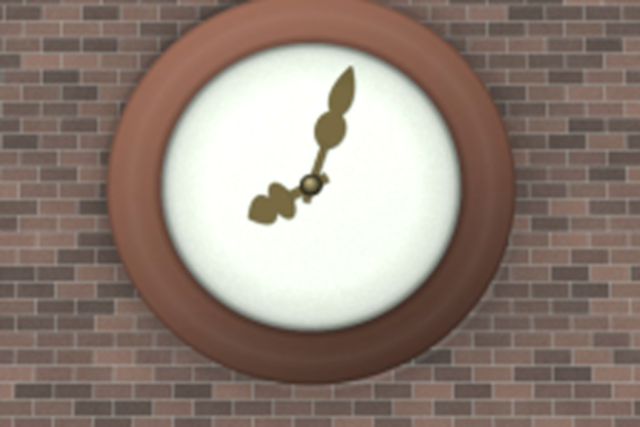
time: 8:03
